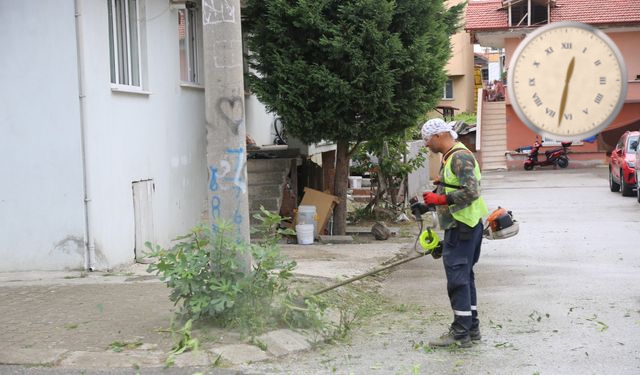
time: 12:32
